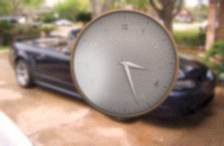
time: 3:27
